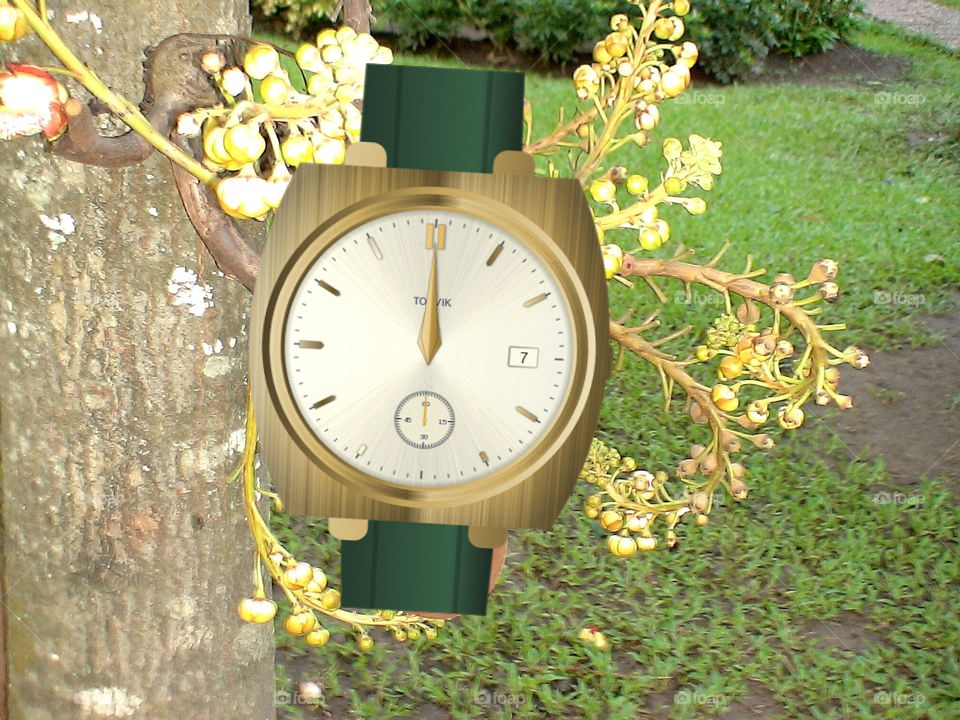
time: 12:00
